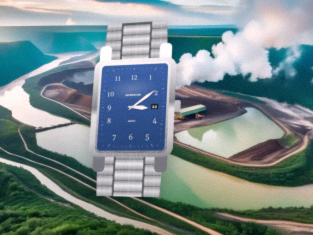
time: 3:09
